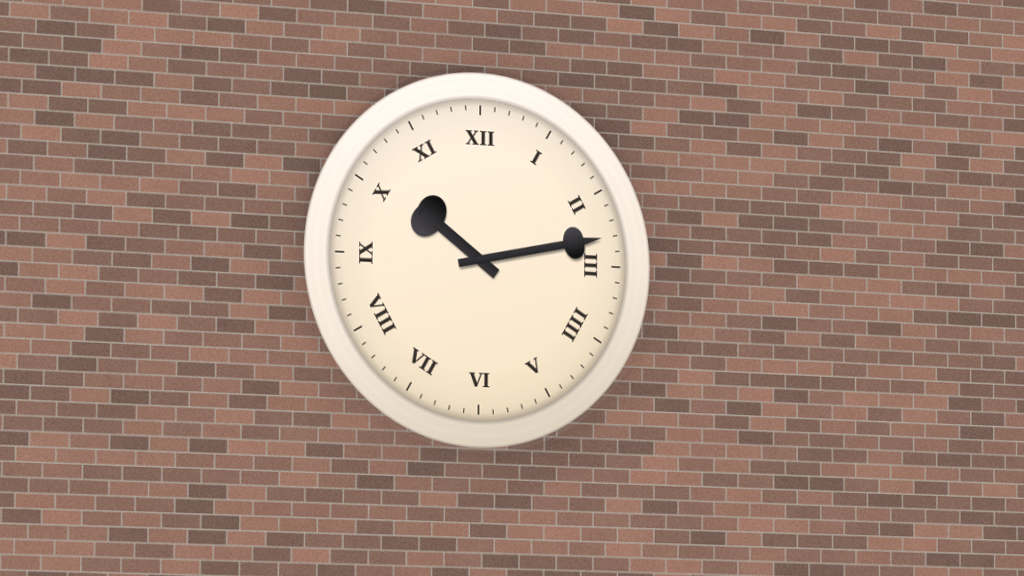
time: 10:13
